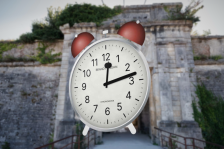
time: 12:13
